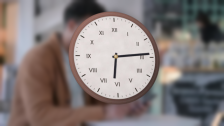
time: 6:14
